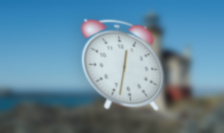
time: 12:33
